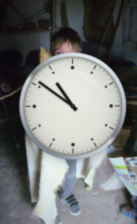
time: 10:51
